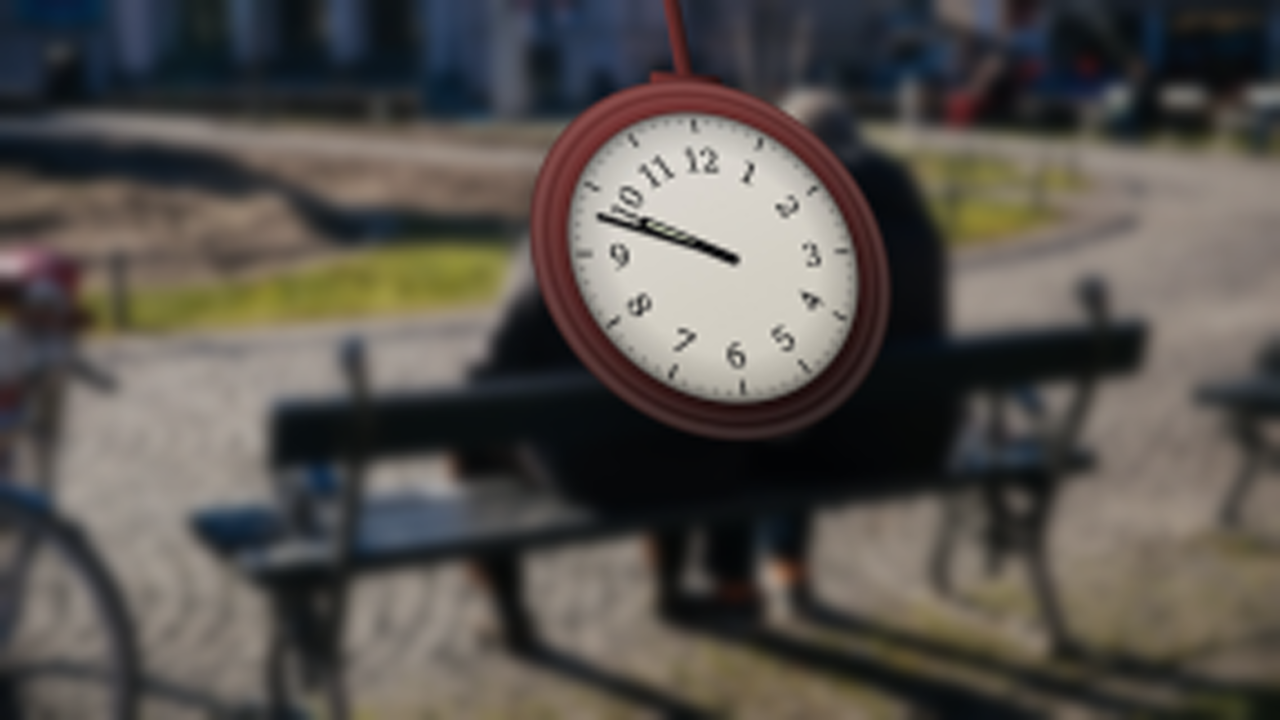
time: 9:48
